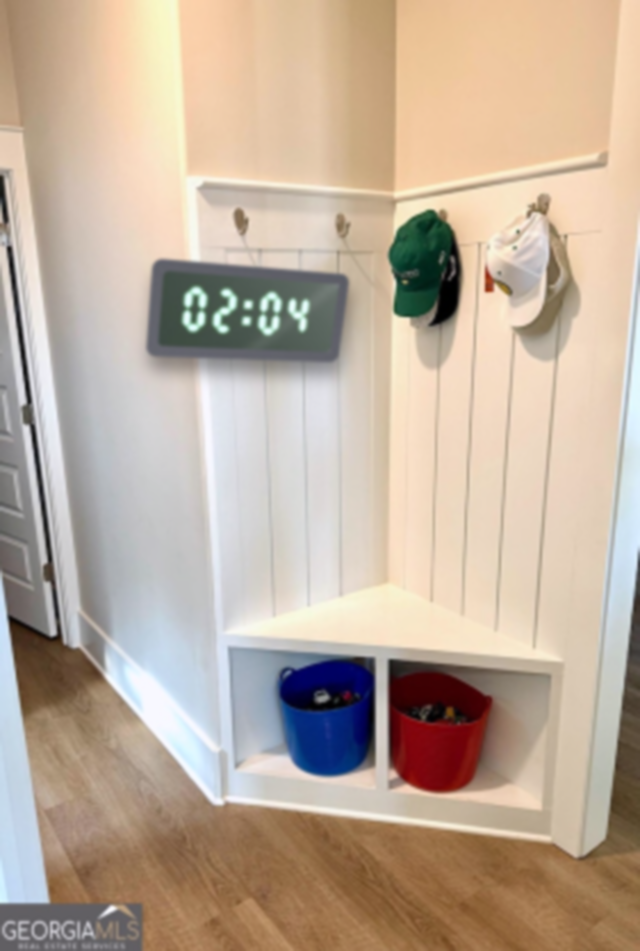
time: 2:04
